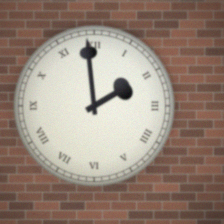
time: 1:59
